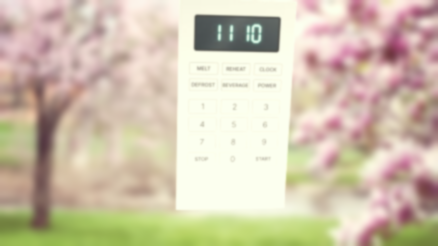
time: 11:10
